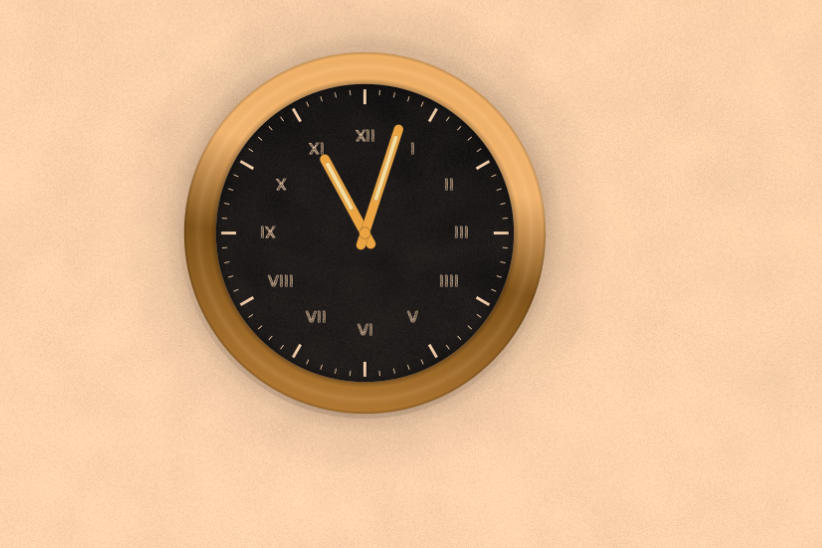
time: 11:03
